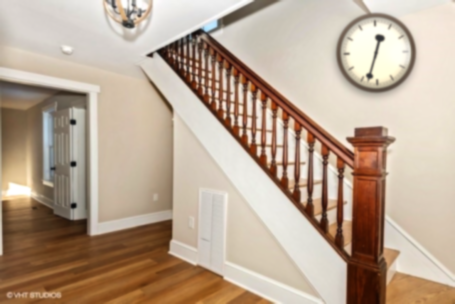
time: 12:33
